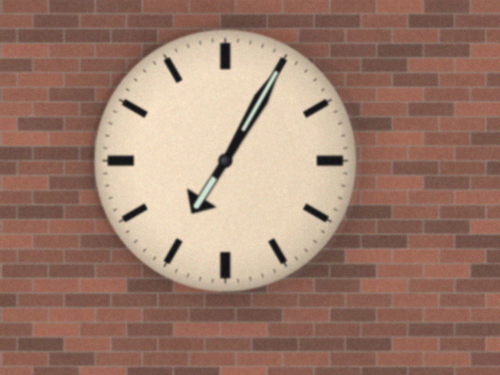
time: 7:05
